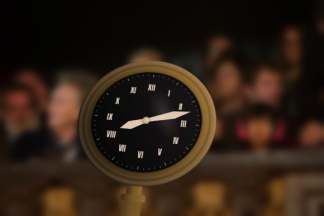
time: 8:12
